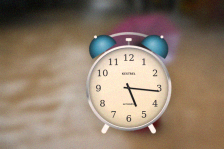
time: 5:16
